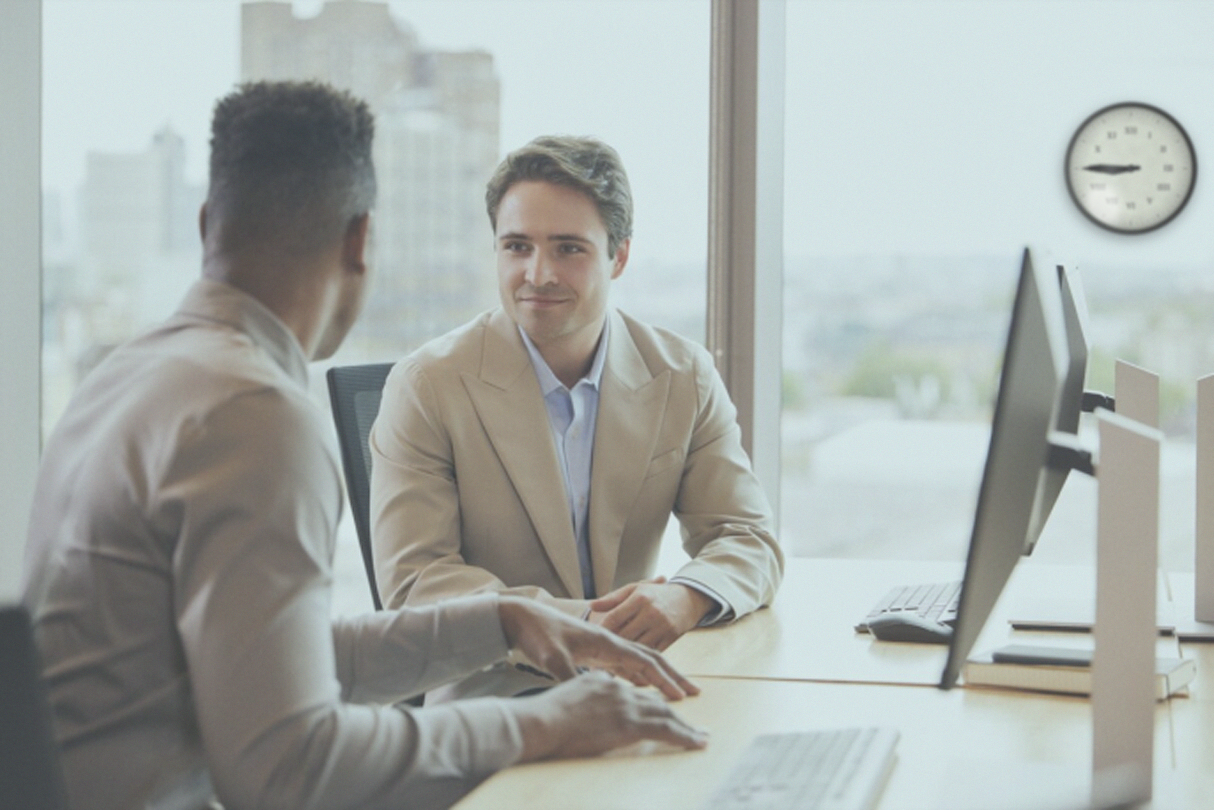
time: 8:45
